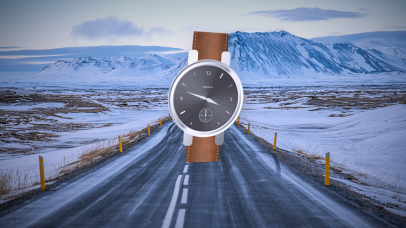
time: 3:48
